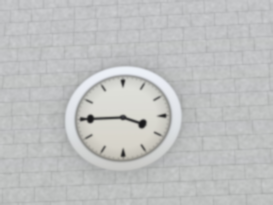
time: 3:45
